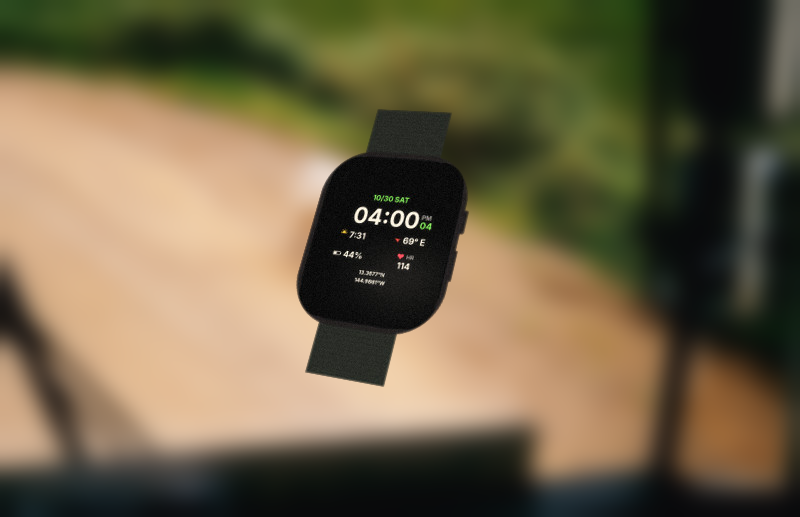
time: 4:00:04
